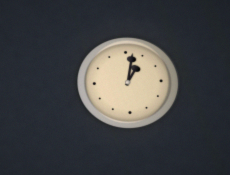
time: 1:02
